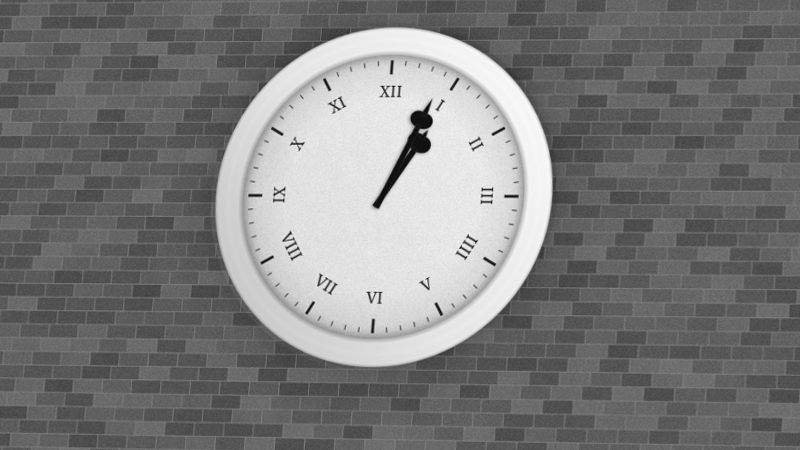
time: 1:04
